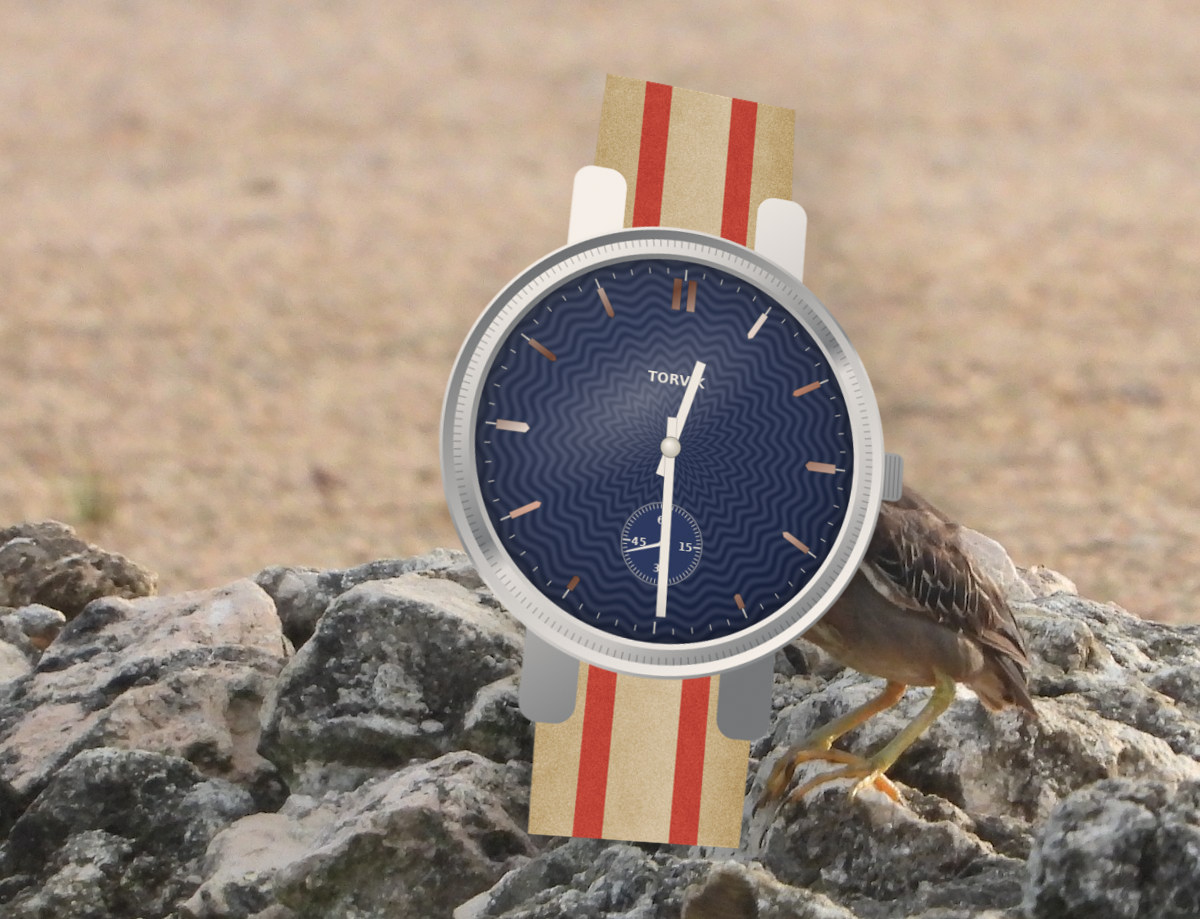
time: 12:29:42
